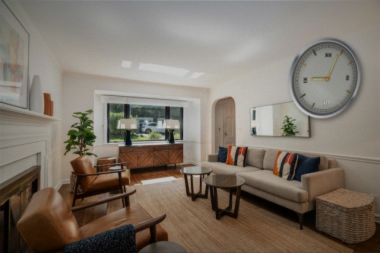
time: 9:04
